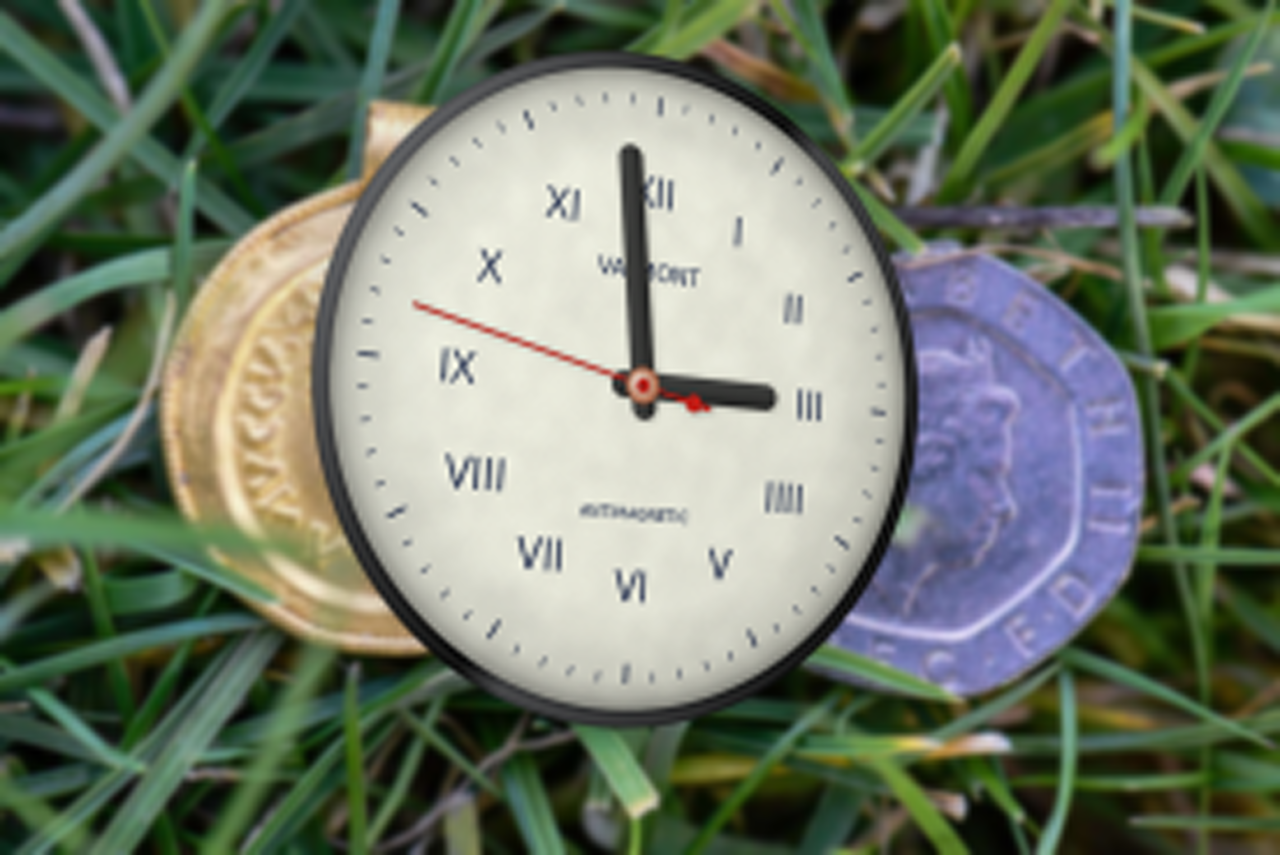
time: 2:58:47
